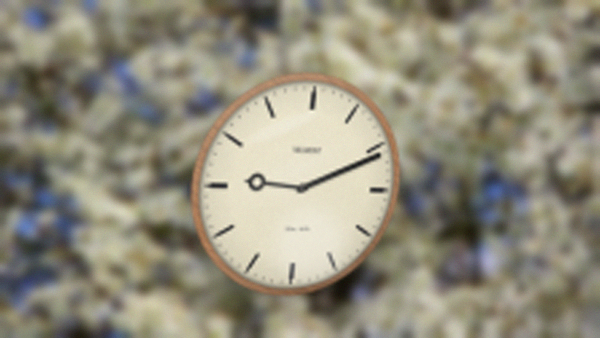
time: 9:11
